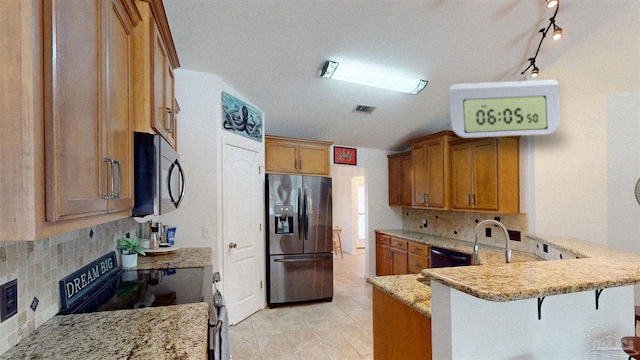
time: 6:05
